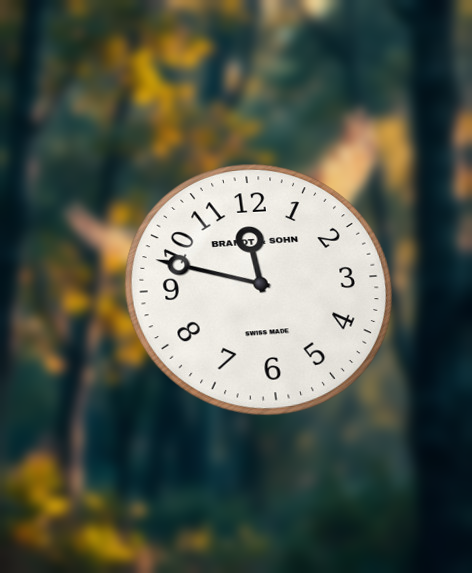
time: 11:48
